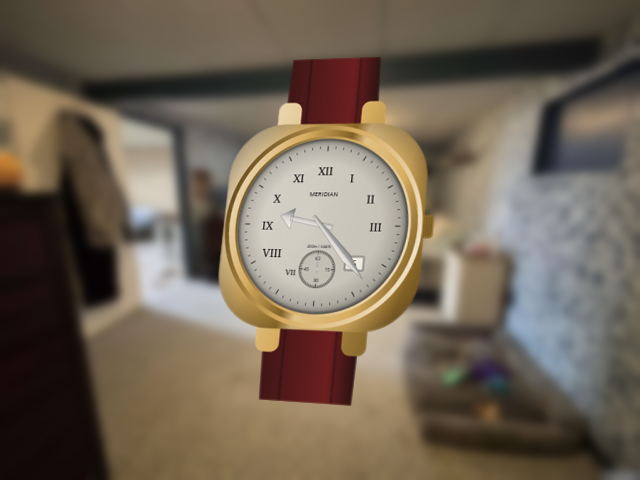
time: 9:23
